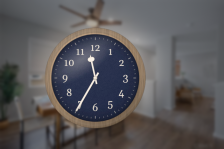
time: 11:35
